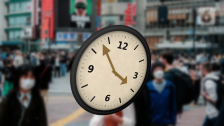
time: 3:53
